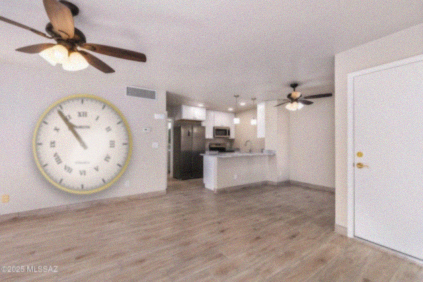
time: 10:54
